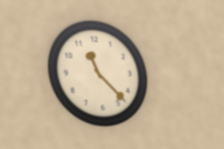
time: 11:23
